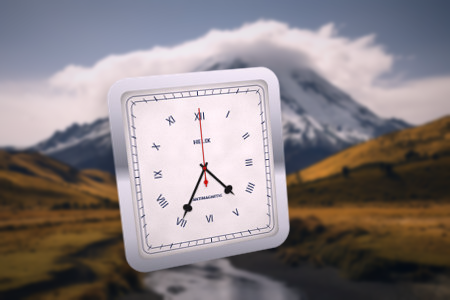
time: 4:35:00
